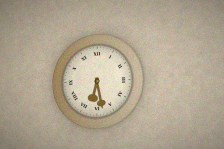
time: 6:28
